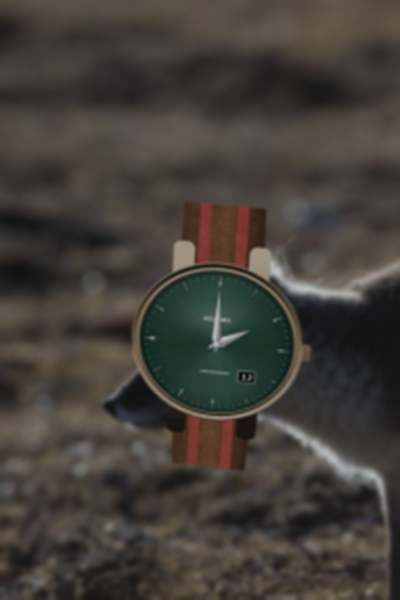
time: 2:00
